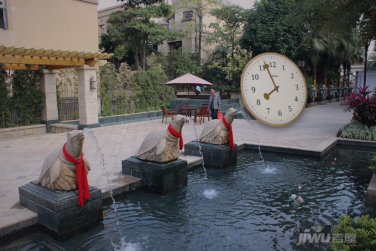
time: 7:57
